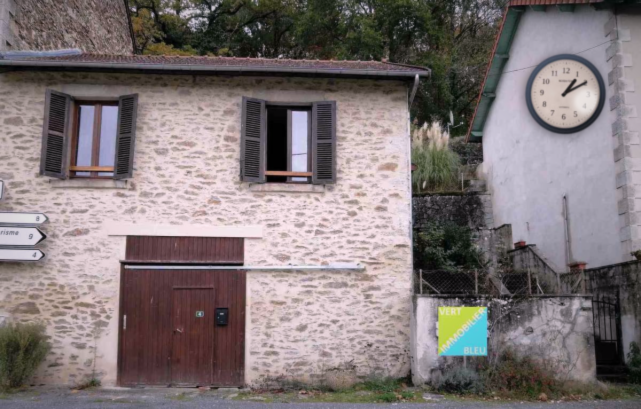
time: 1:10
